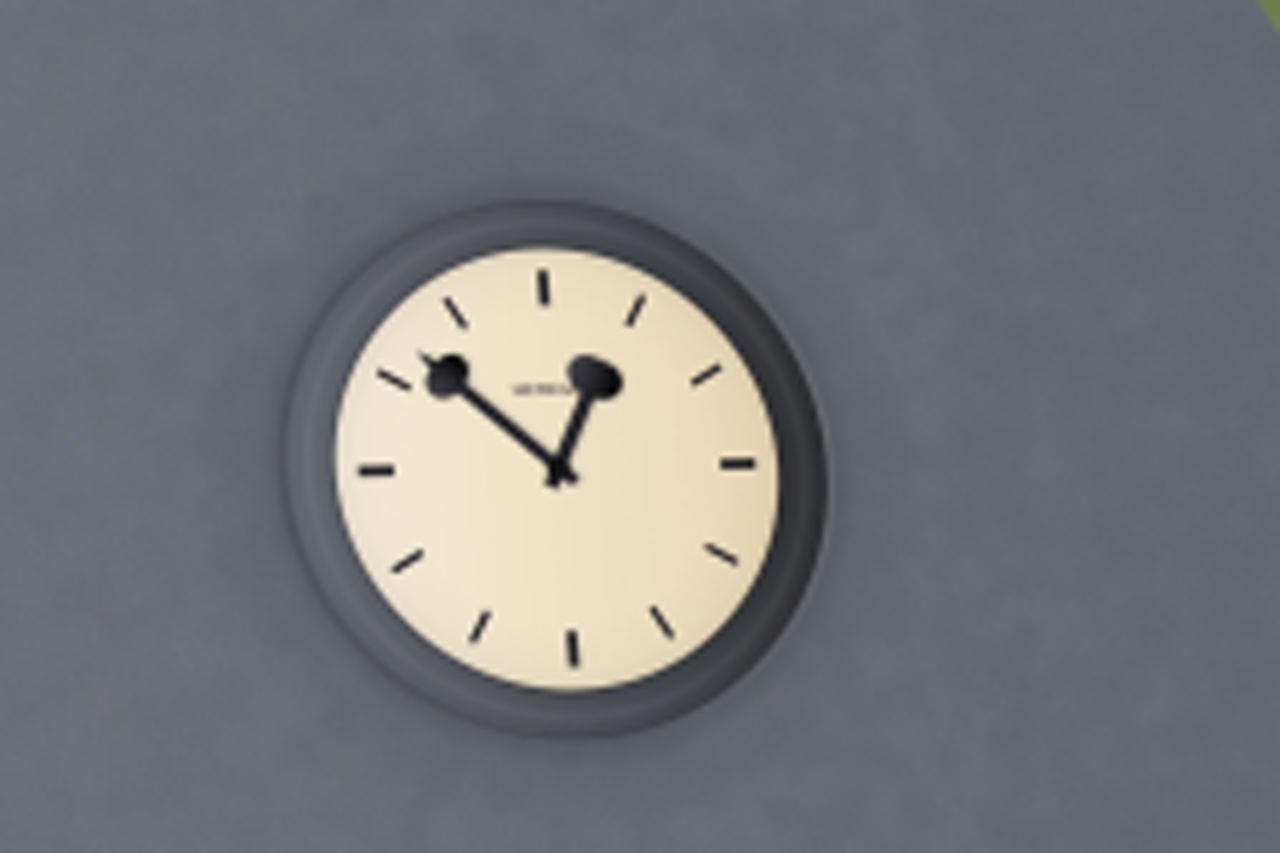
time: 12:52
